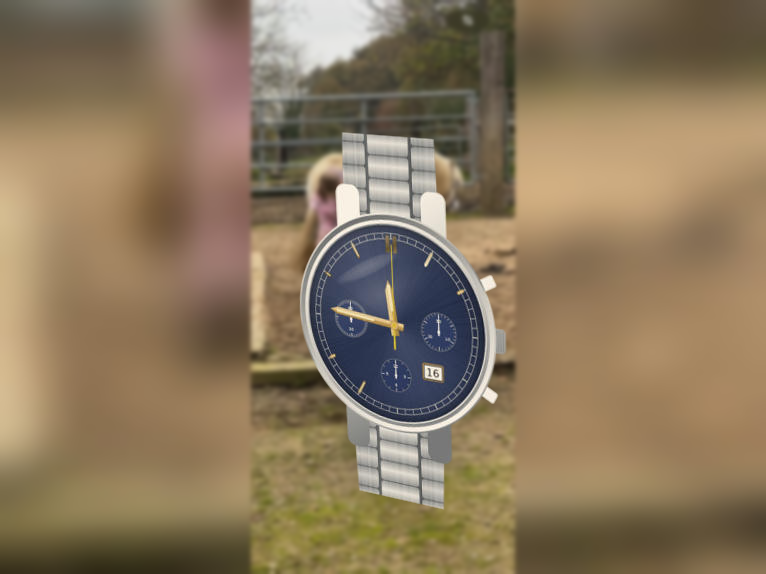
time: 11:46
